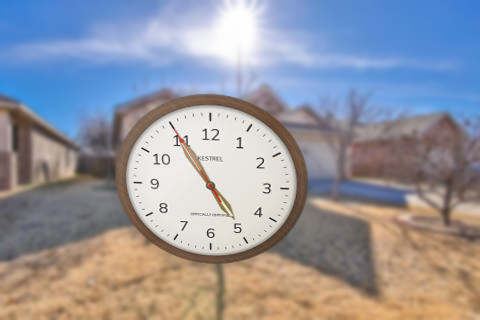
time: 4:54:55
